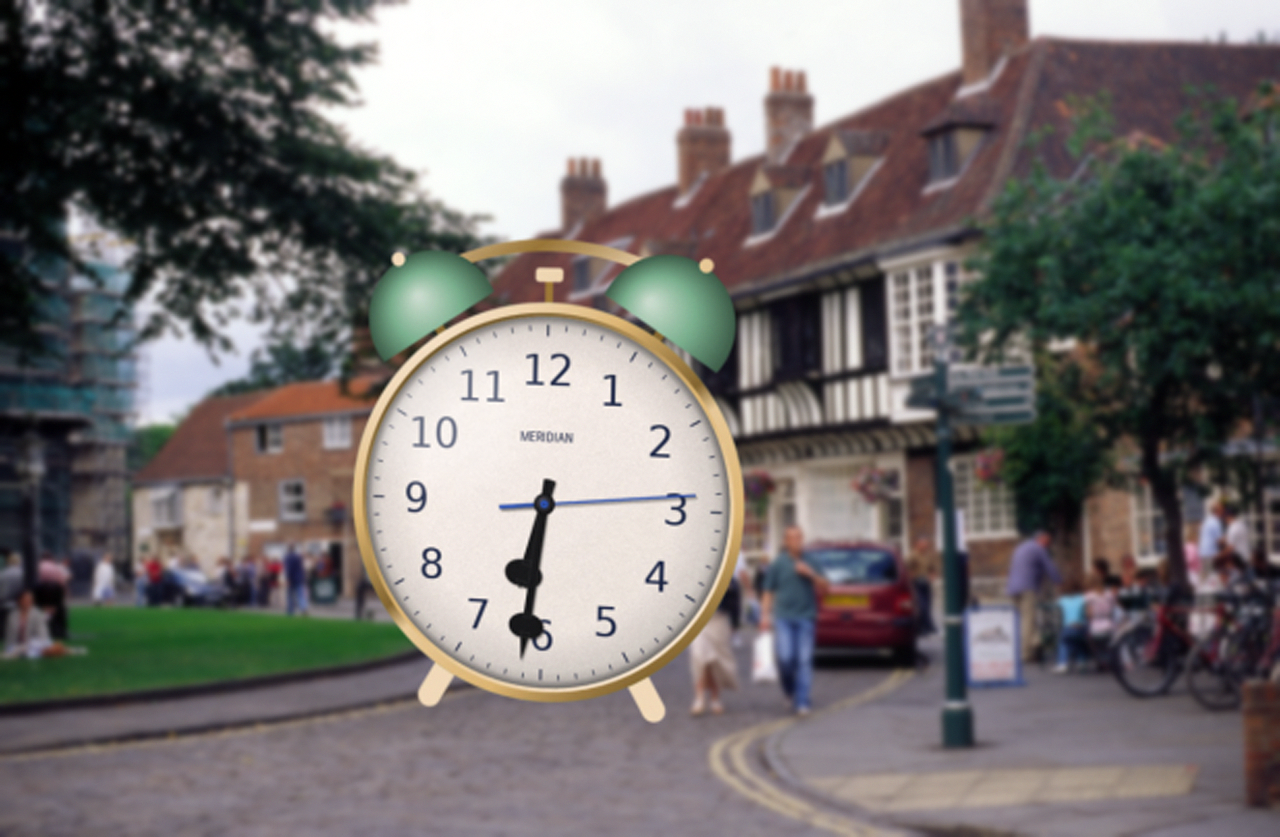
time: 6:31:14
